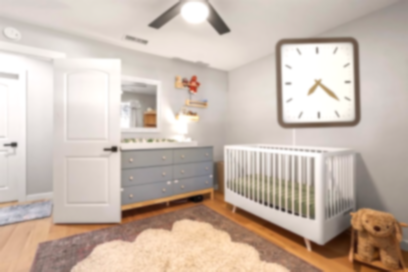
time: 7:22
